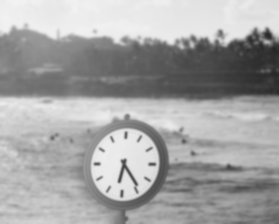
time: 6:24
